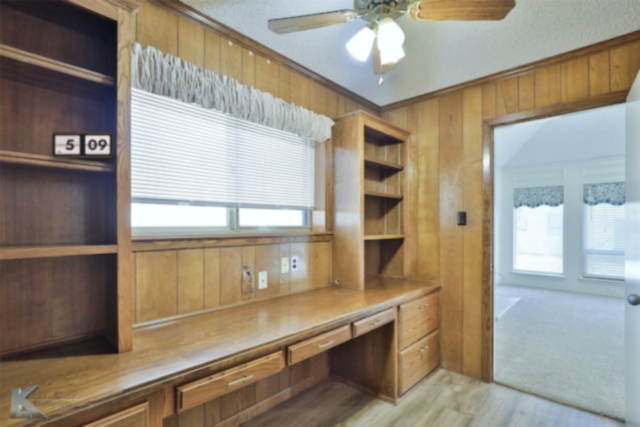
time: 5:09
